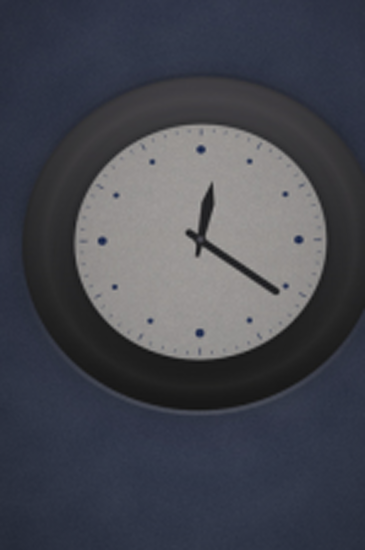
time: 12:21
